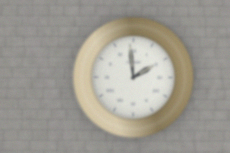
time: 1:59
